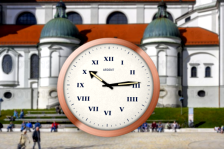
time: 10:14
